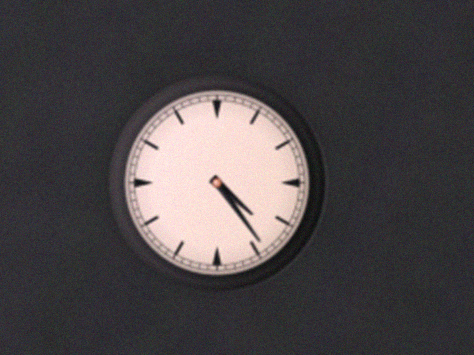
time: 4:24
